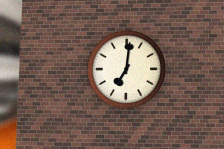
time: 7:01
